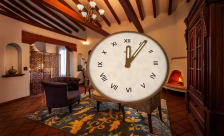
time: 12:06
